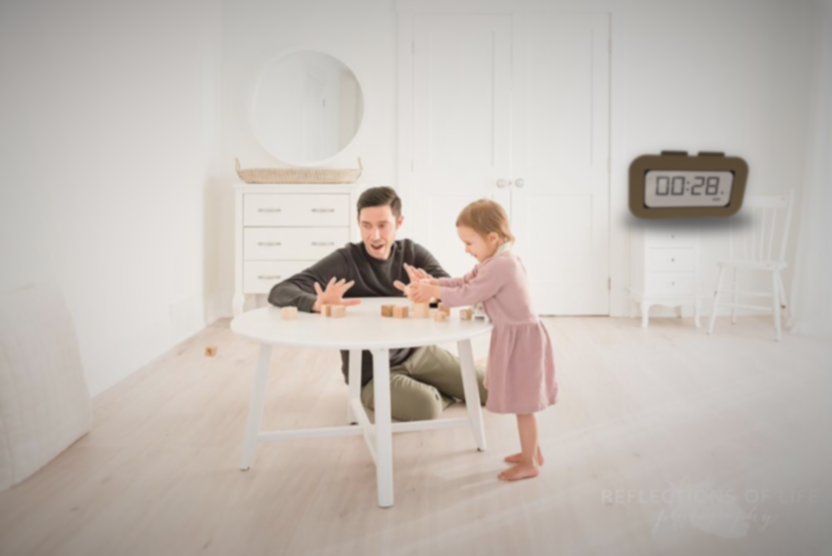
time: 0:28
